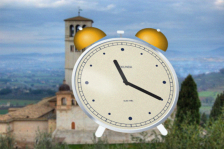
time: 11:20
